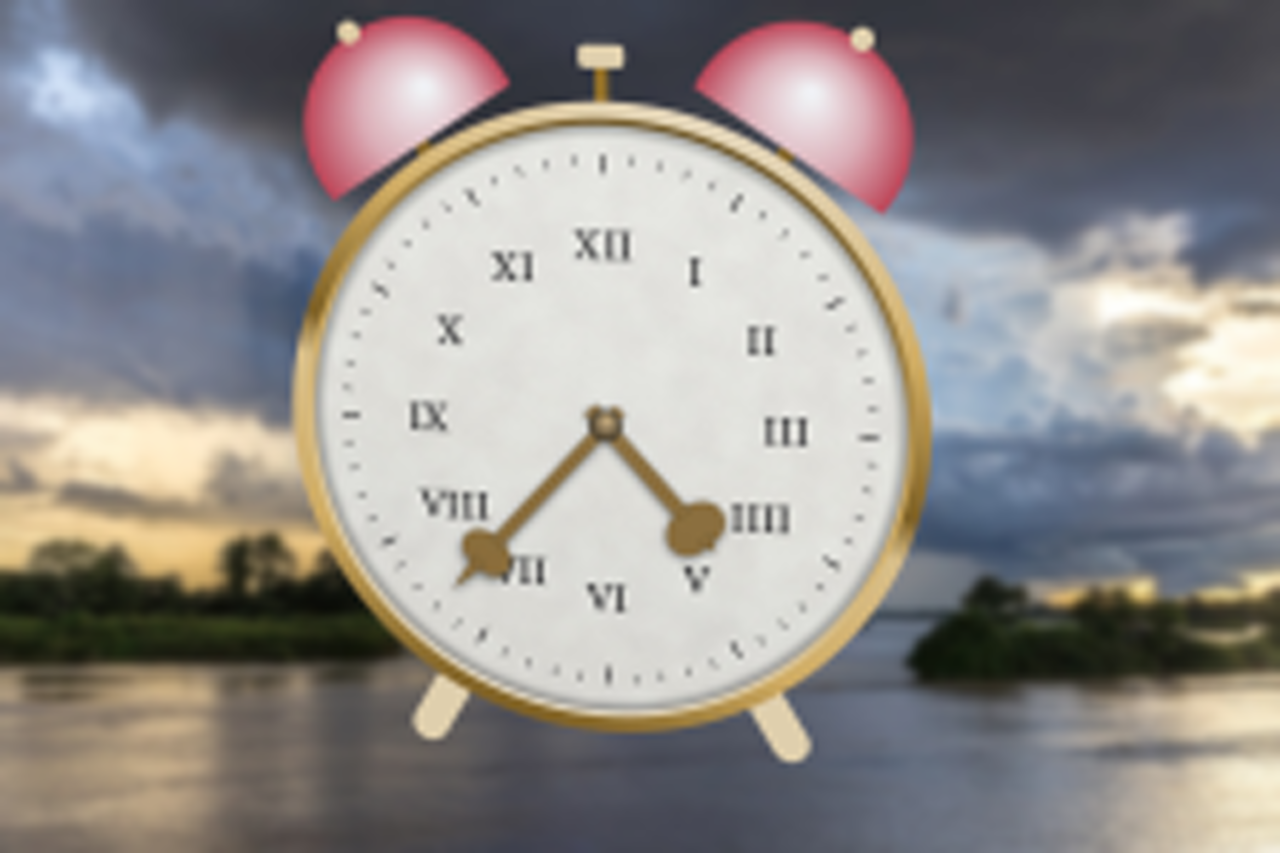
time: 4:37
